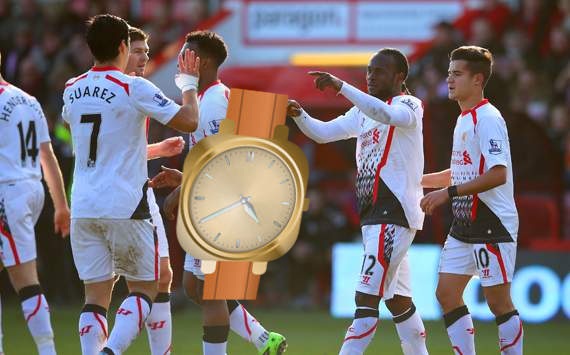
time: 4:40
